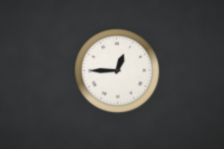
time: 12:45
